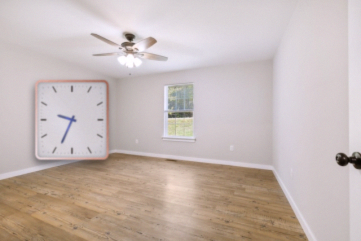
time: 9:34
